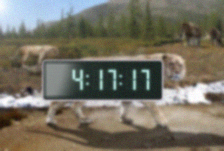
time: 4:17:17
